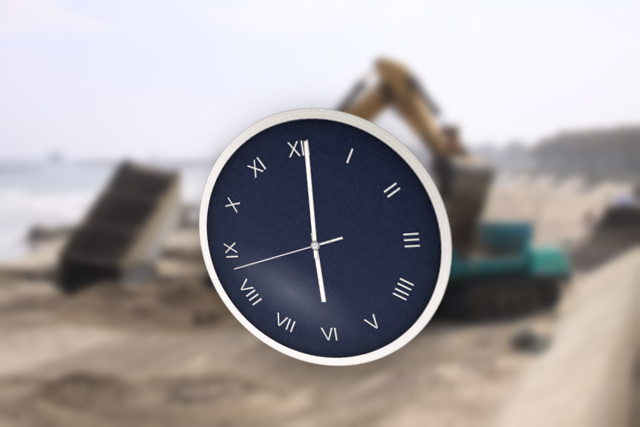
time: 6:00:43
